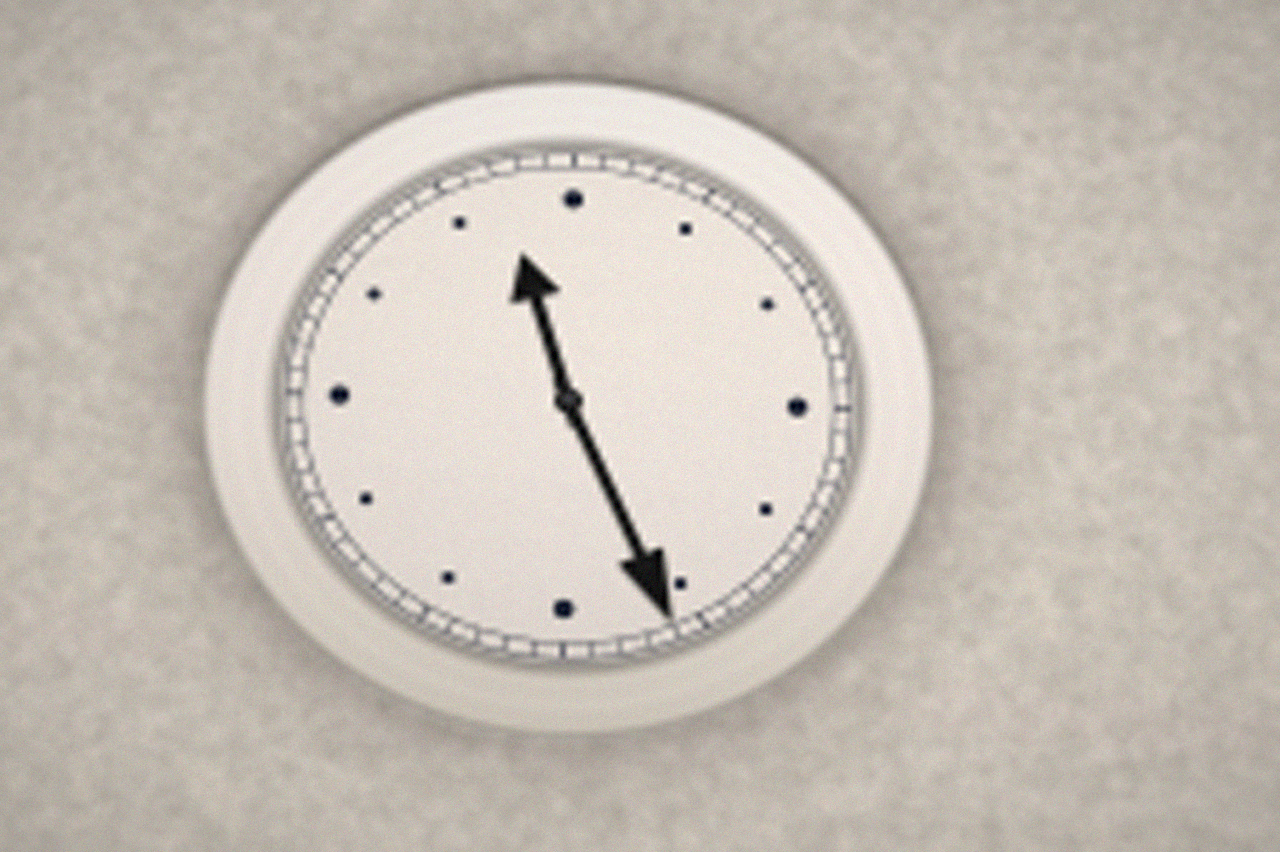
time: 11:26
